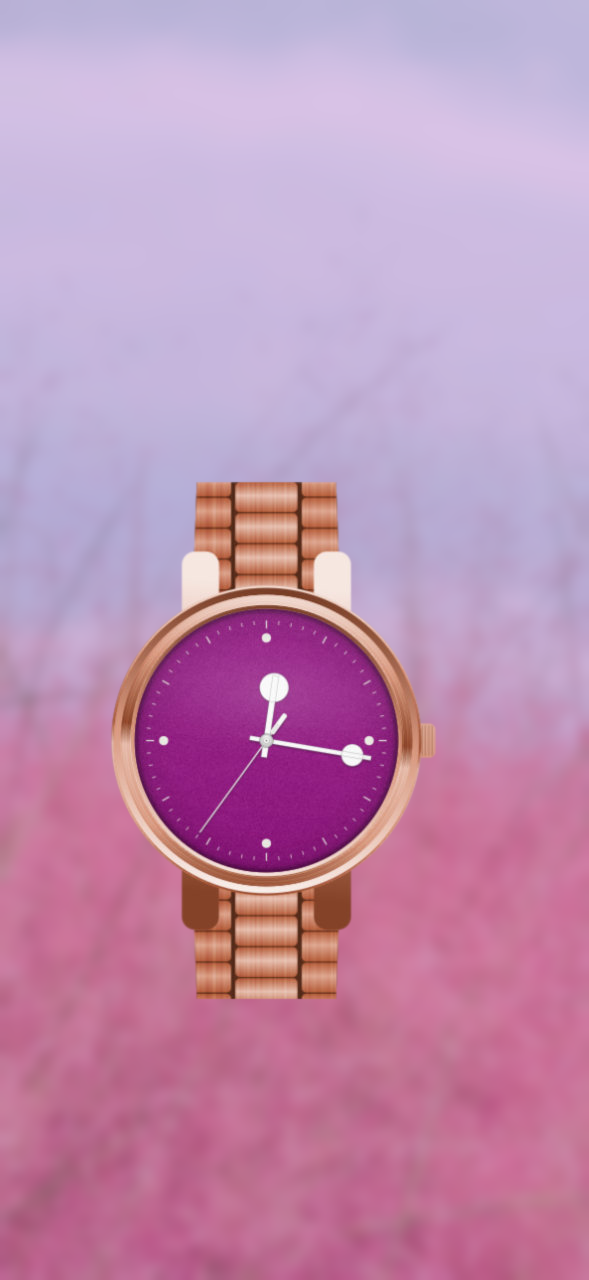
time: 12:16:36
